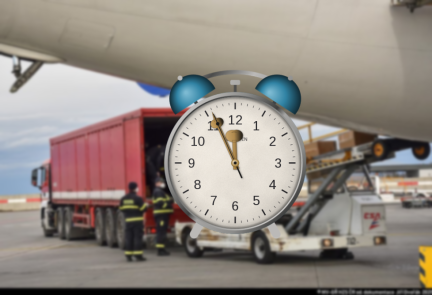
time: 11:55:56
